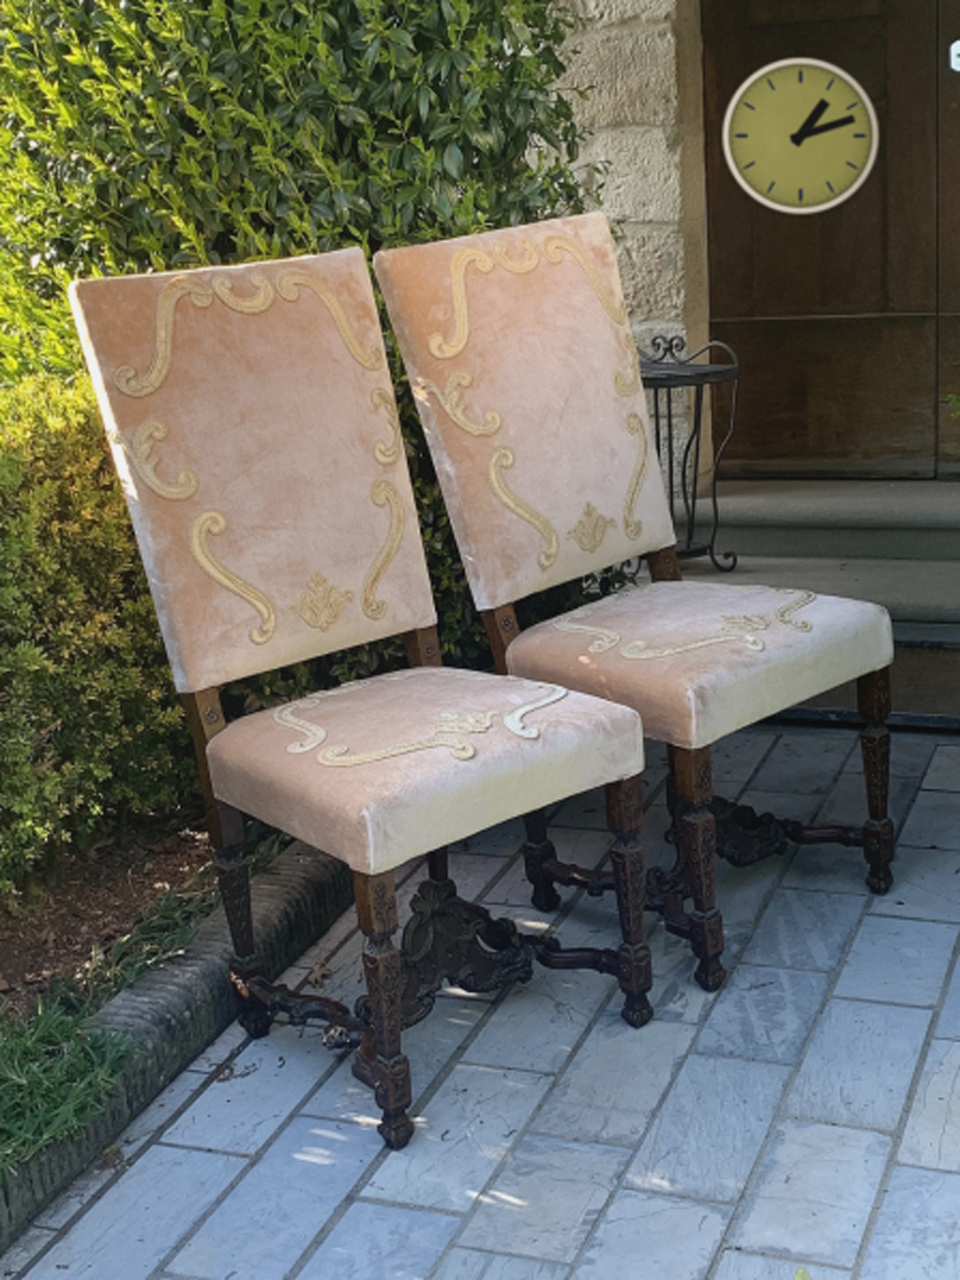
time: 1:12
